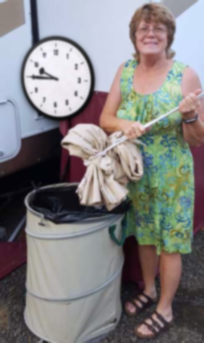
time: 9:45
